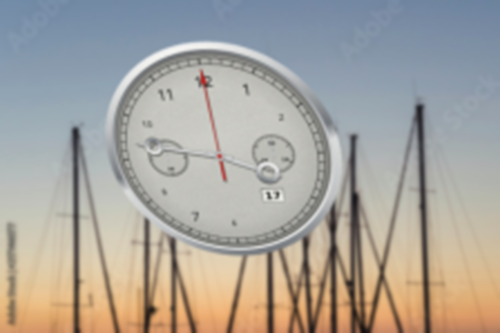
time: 3:47
